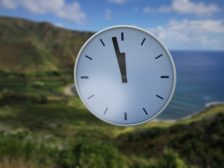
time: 11:58
